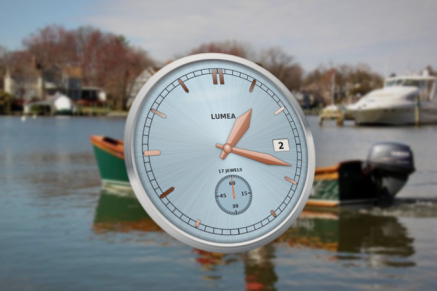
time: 1:18
